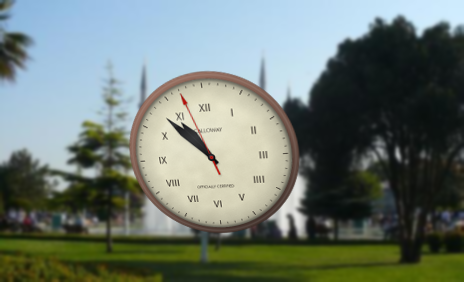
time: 10:52:57
